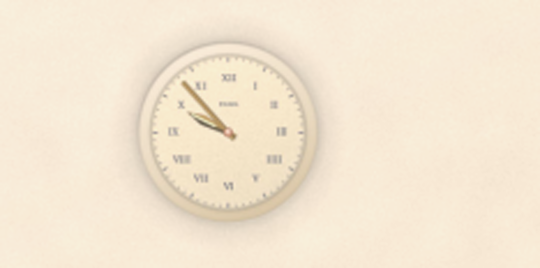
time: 9:53
